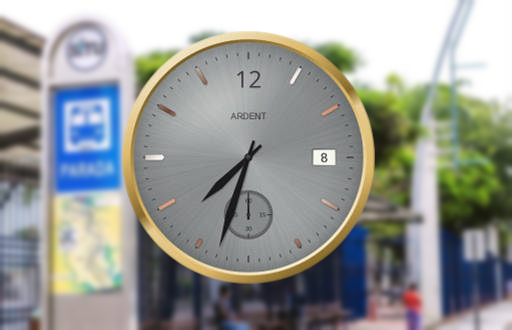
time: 7:33
